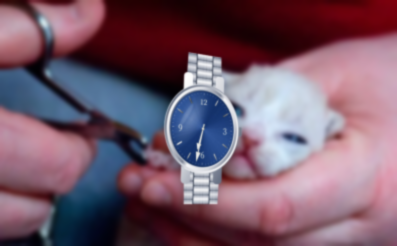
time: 6:32
